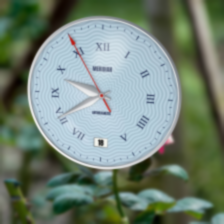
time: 9:39:55
